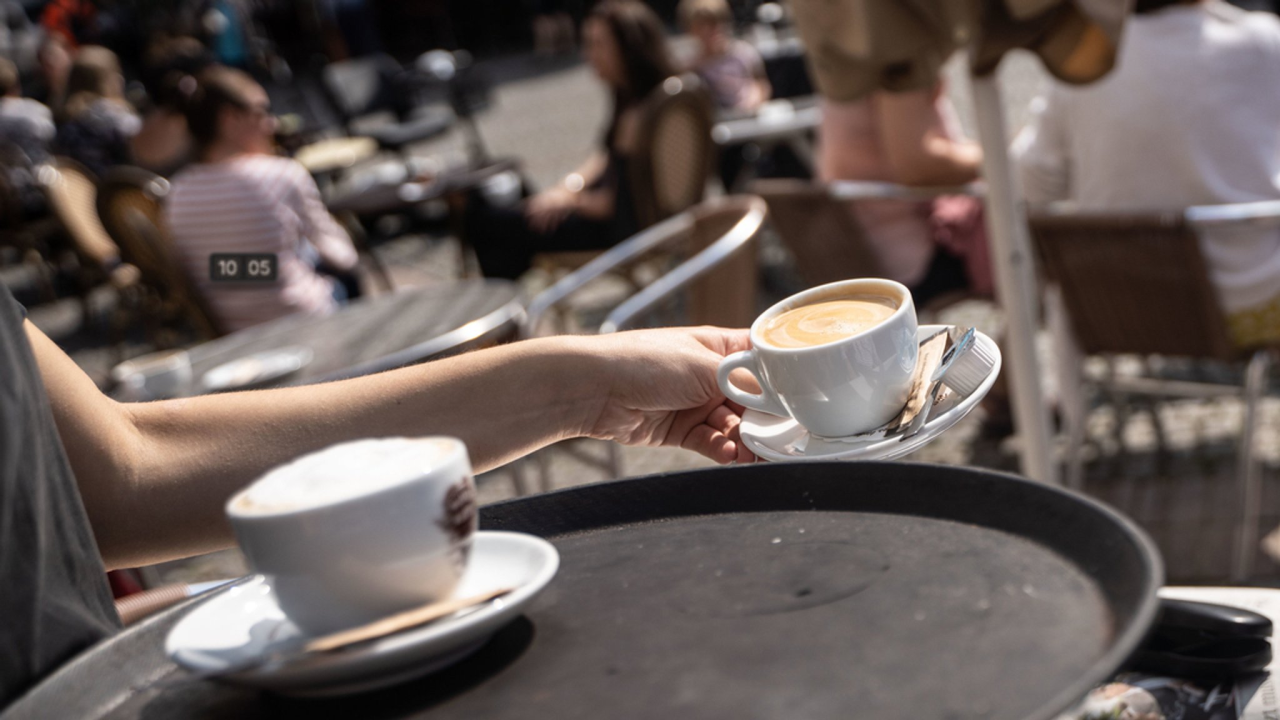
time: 10:05
